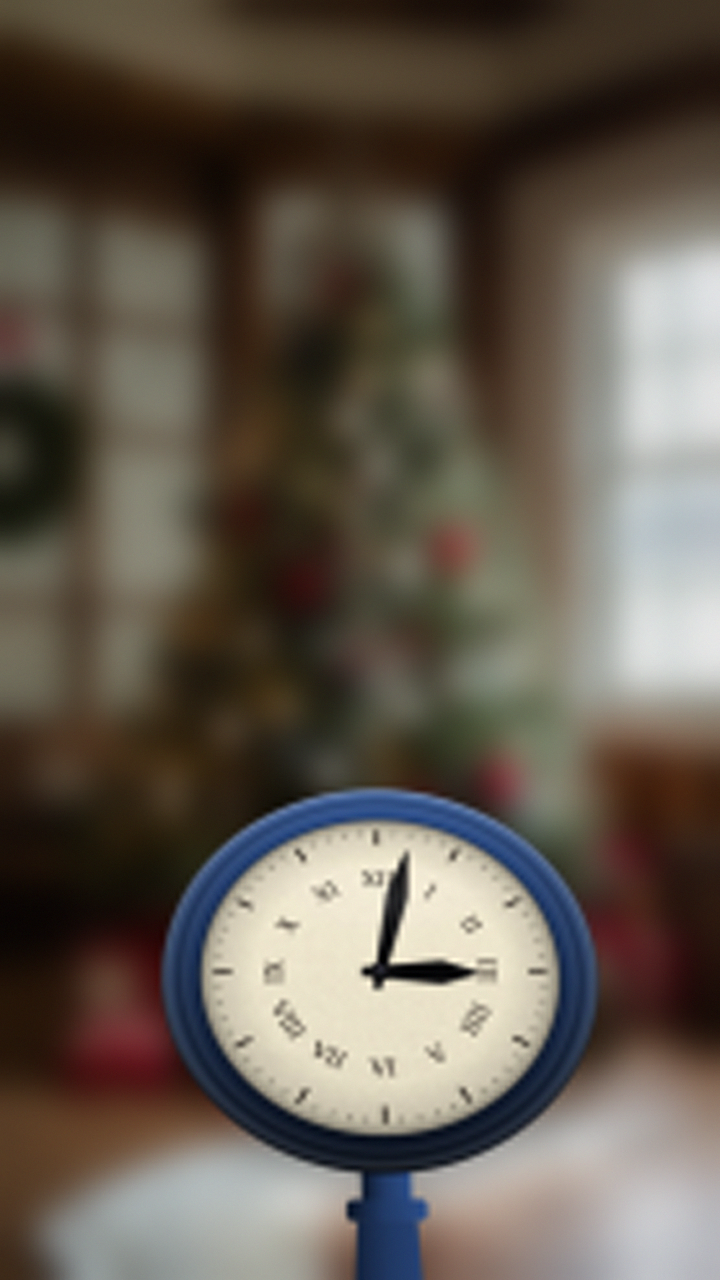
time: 3:02
